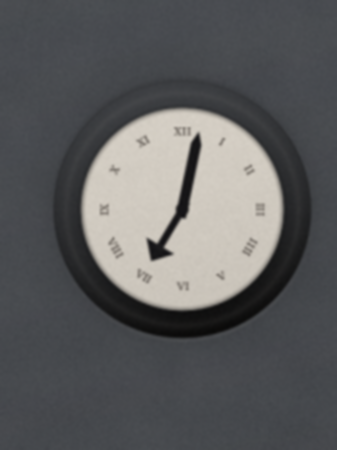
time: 7:02
